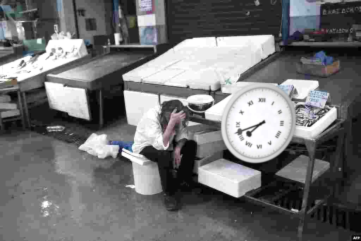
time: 7:42
